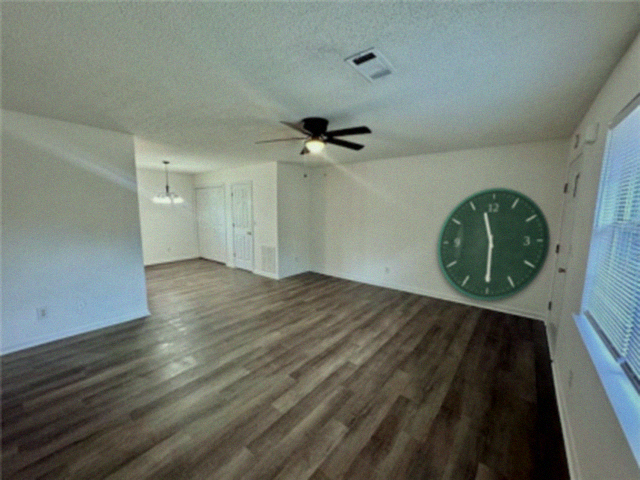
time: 11:30
